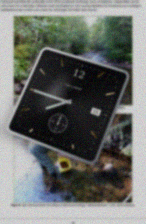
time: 7:45
